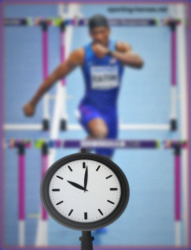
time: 10:01
